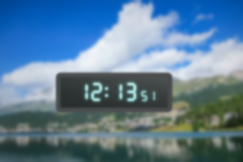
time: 12:13
